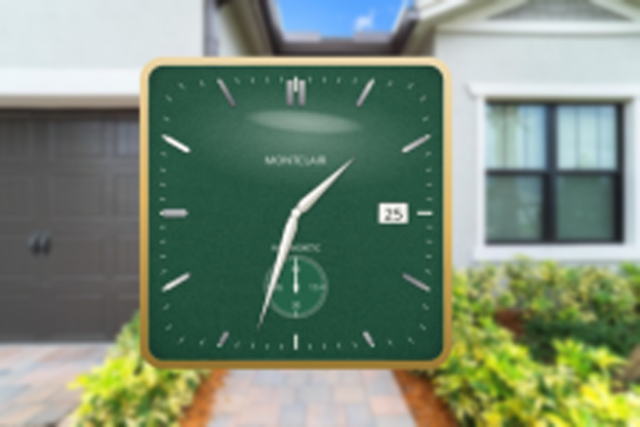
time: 1:33
